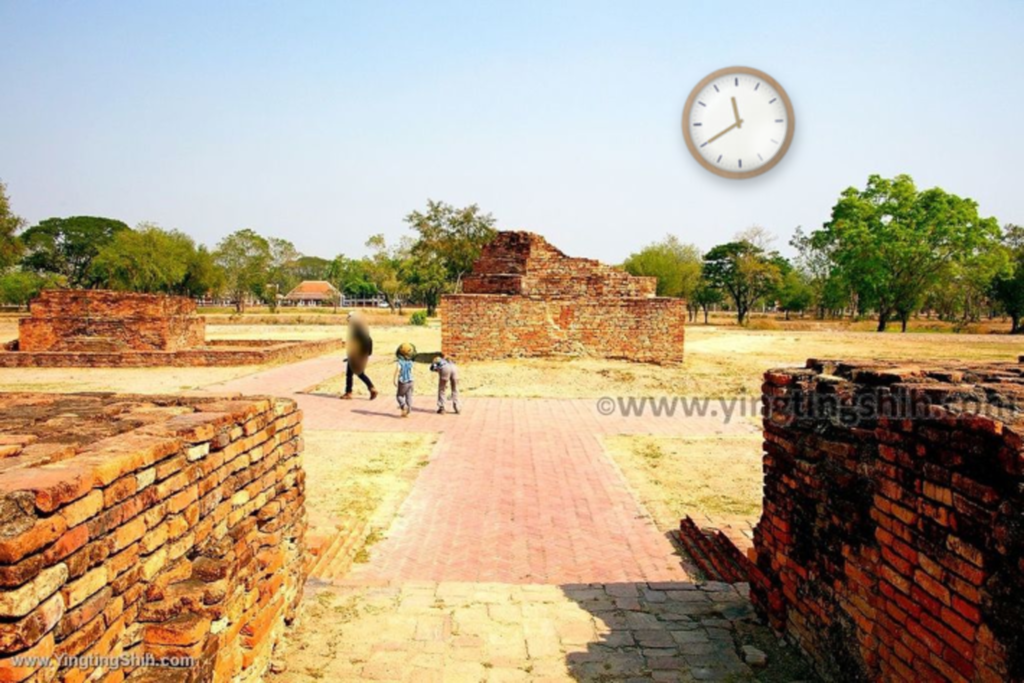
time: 11:40
